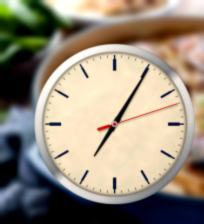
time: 7:05:12
